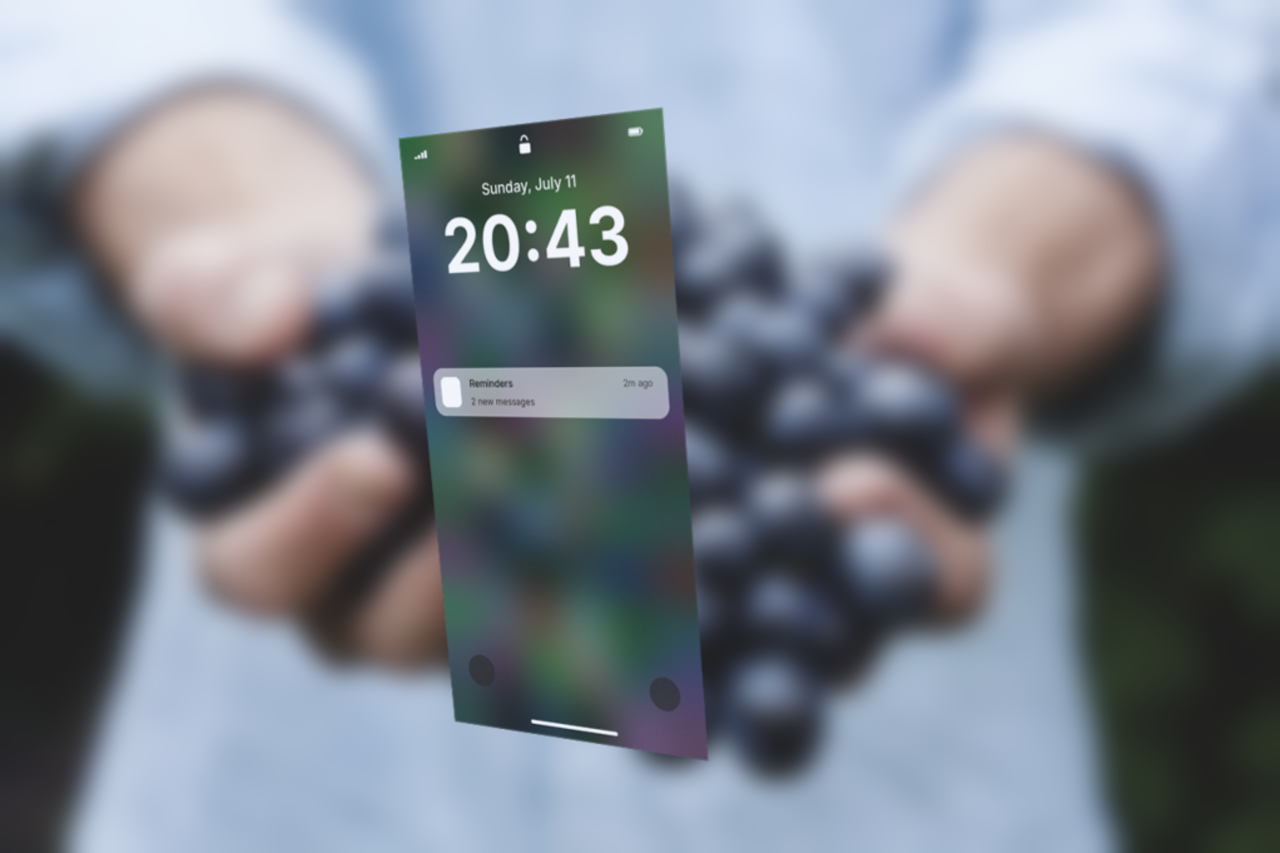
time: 20:43
